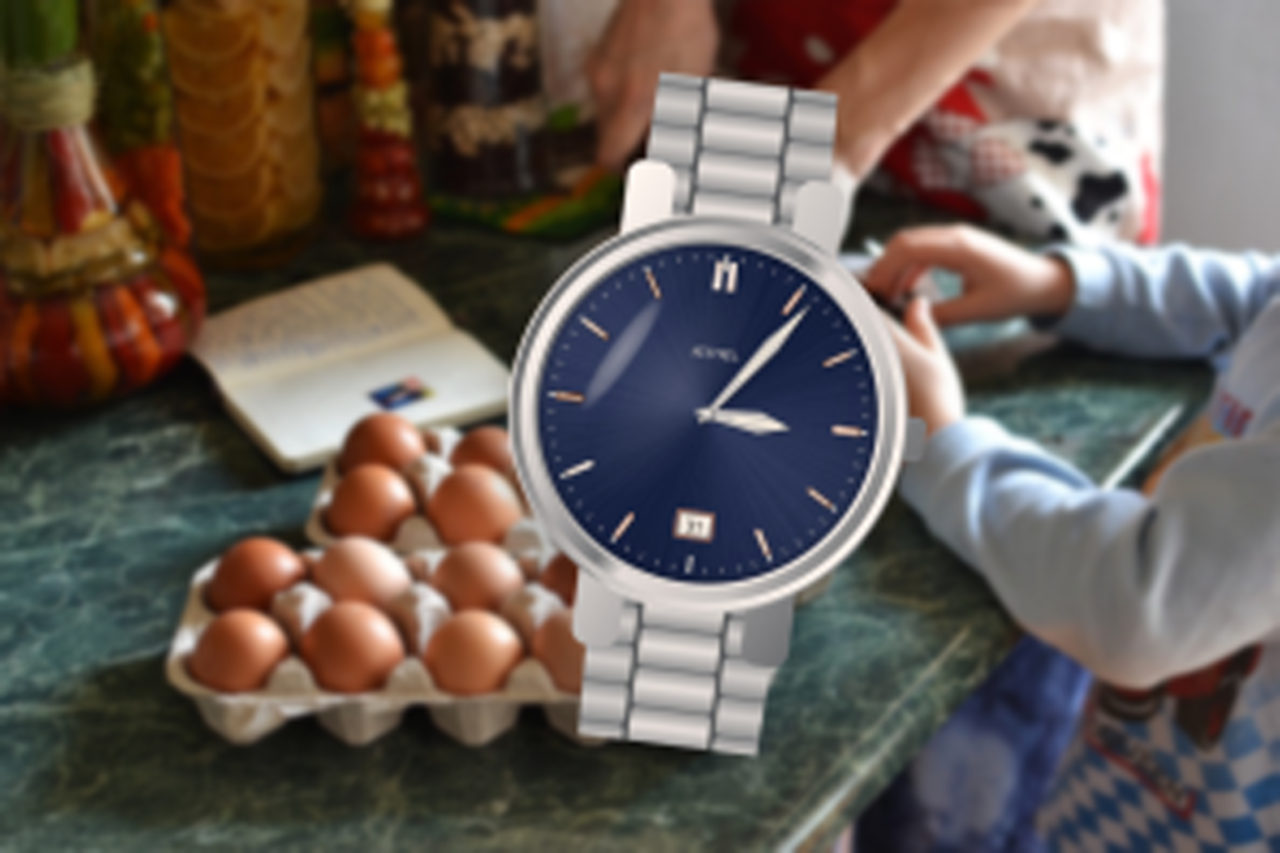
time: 3:06
